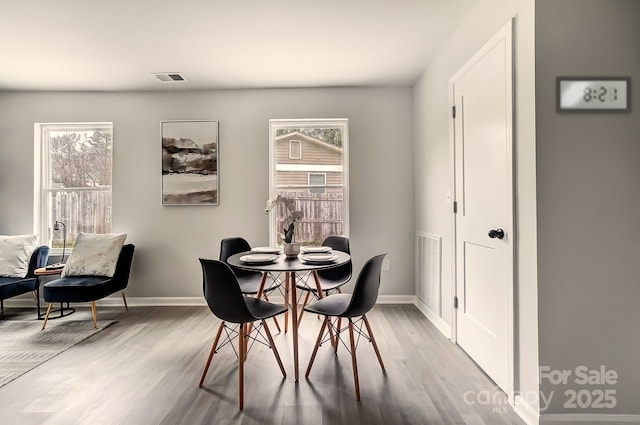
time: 8:21
